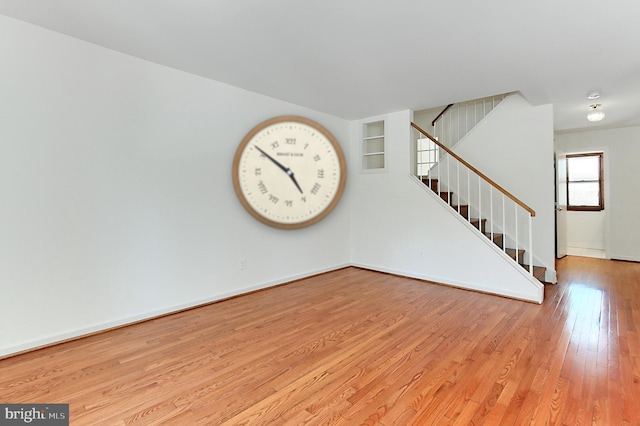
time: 4:51
